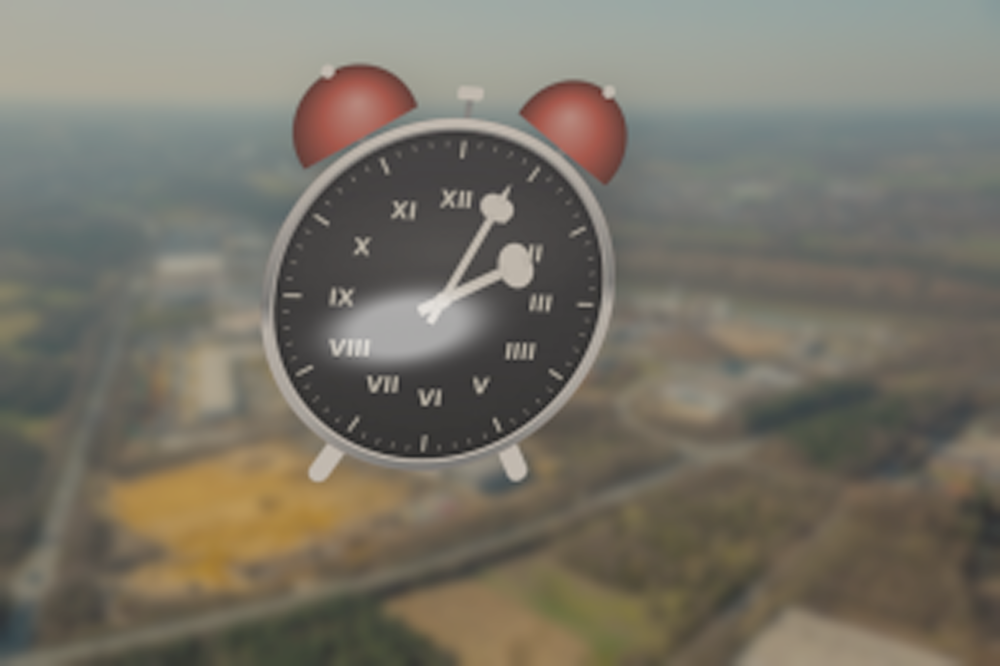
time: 2:04
